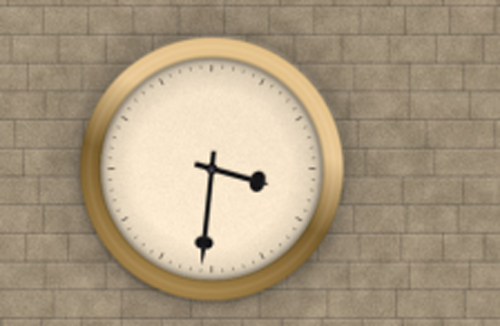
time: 3:31
